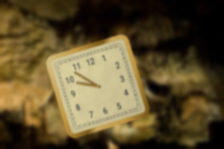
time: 9:53
